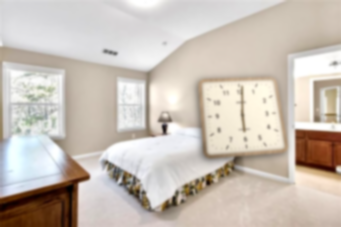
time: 6:01
